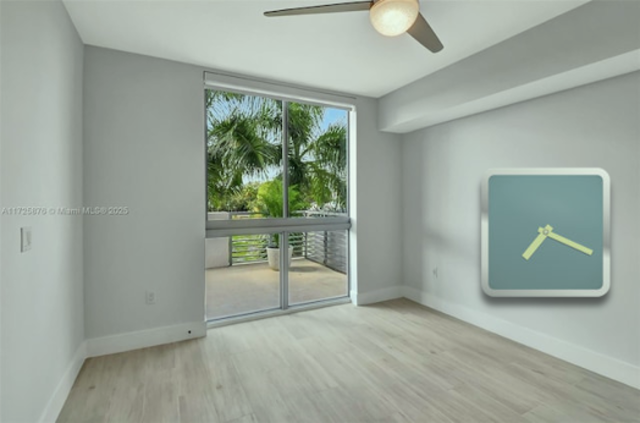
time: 7:19
